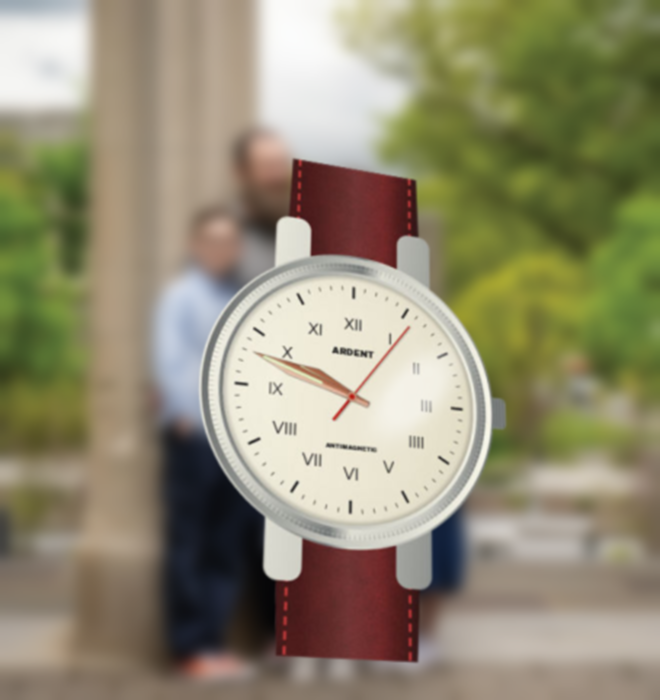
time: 9:48:06
